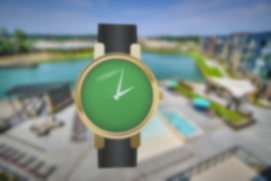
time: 2:02
